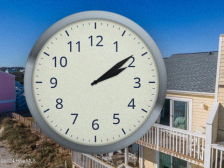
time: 2:09
